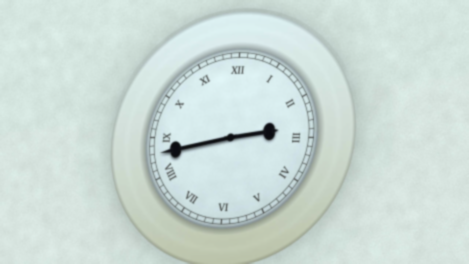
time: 2:43
